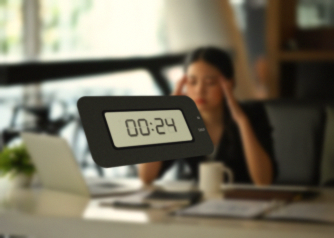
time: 0:24
